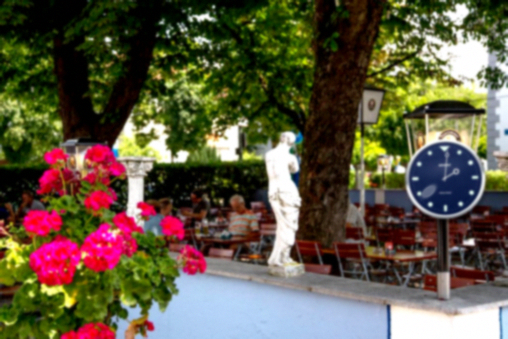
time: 2:01
